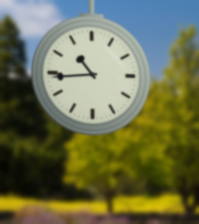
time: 10:44
